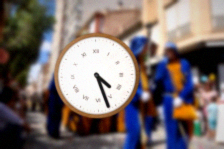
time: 4:27
